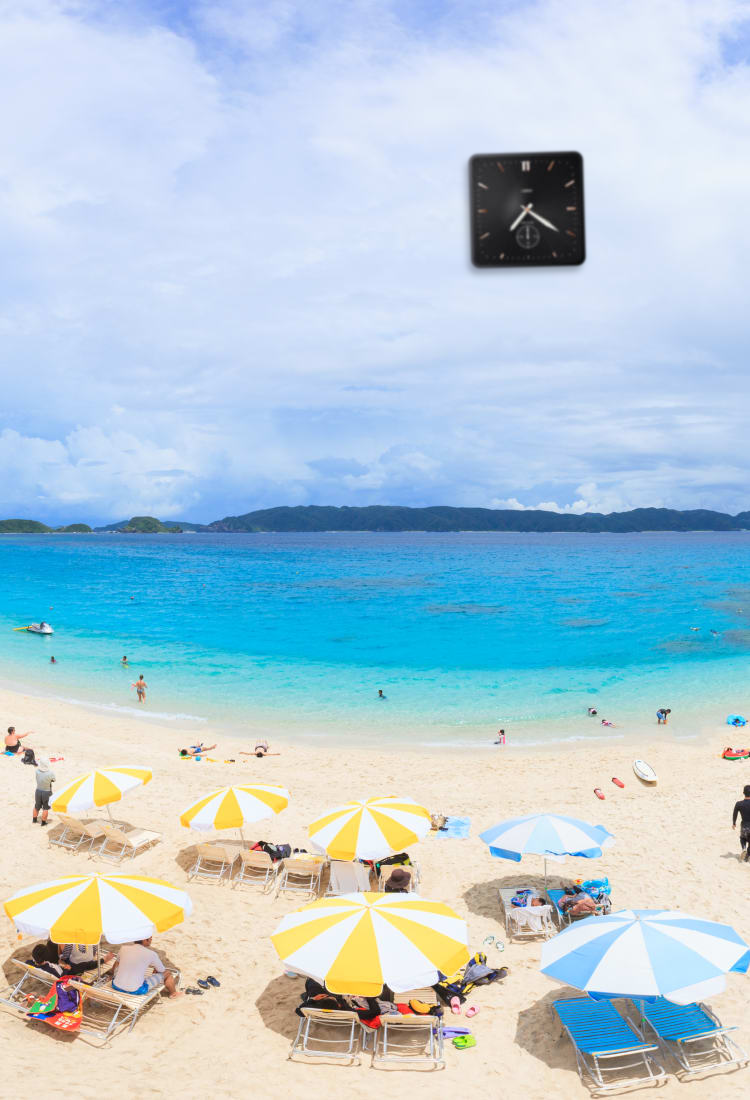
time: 7:21
